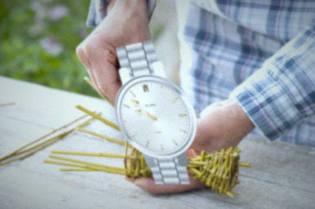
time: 9:53
